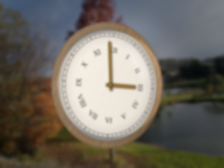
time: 2:59
